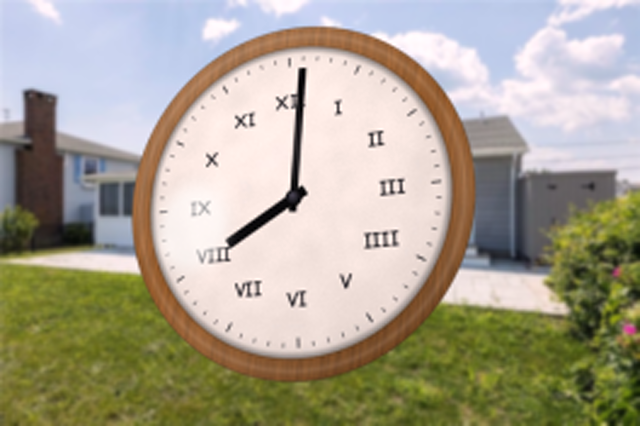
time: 8:01
